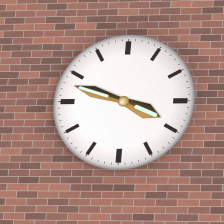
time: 3:48
